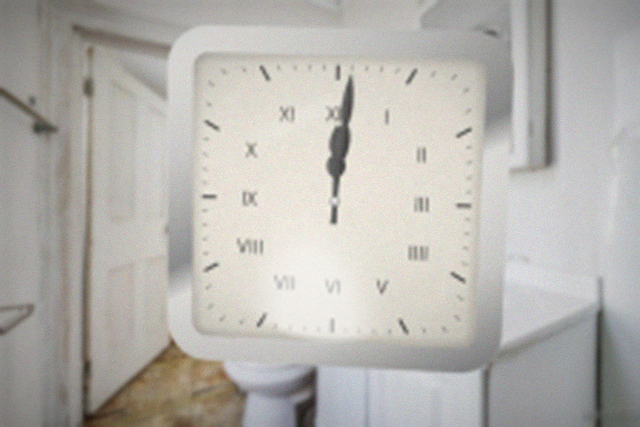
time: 12:01
